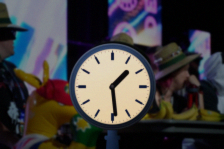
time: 1:29
